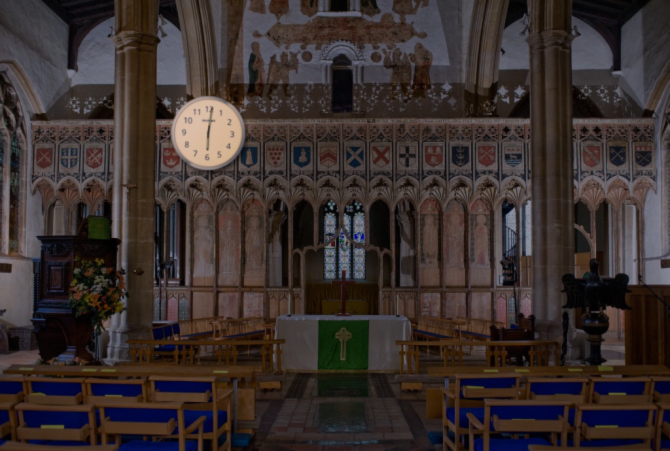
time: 6:01
